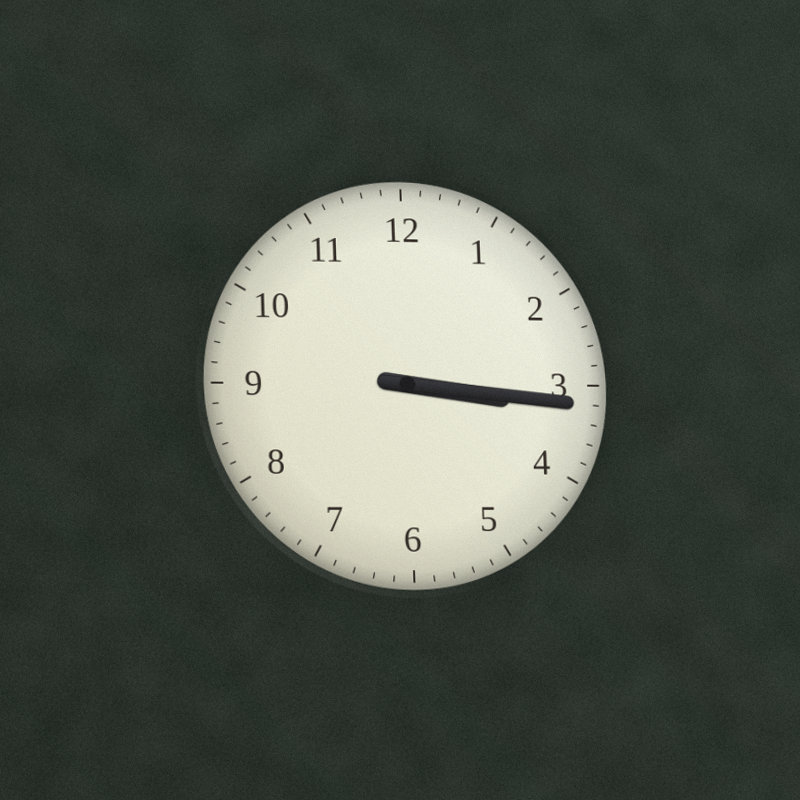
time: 3:16
